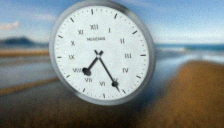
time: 7:26
